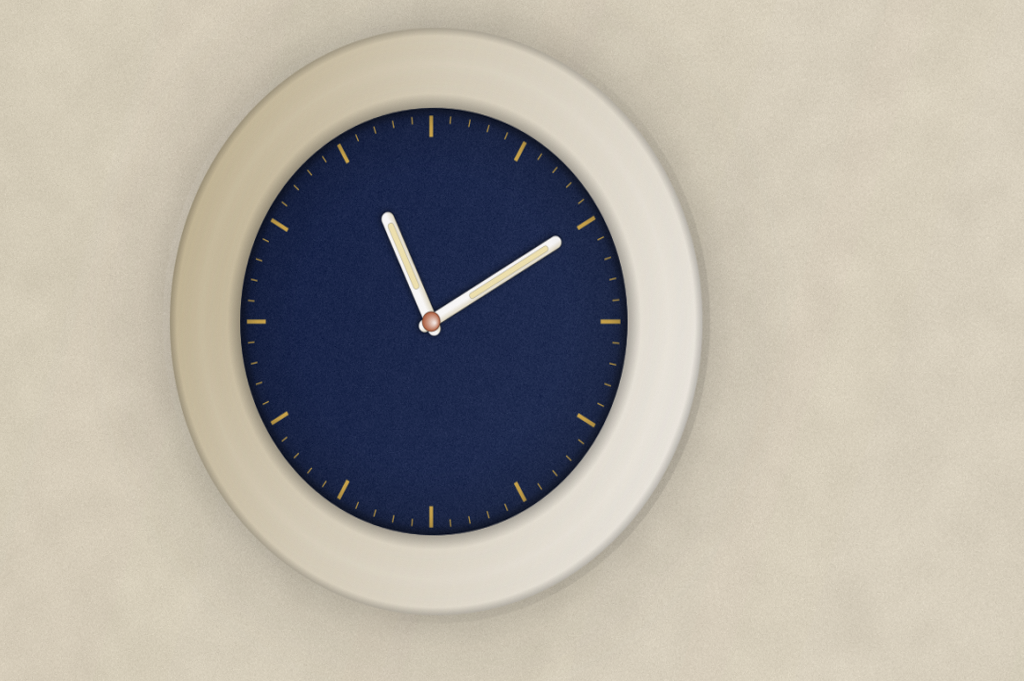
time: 11:10
